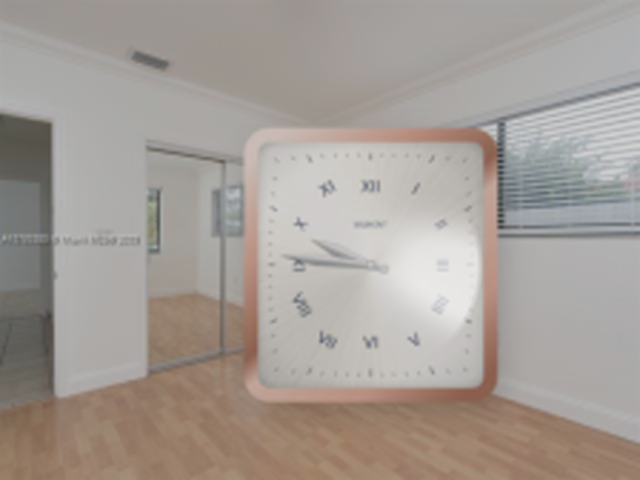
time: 9:46
